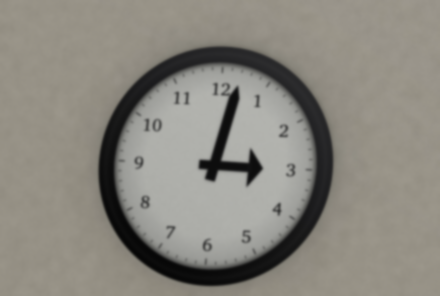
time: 3:02
